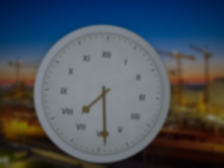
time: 7:29
